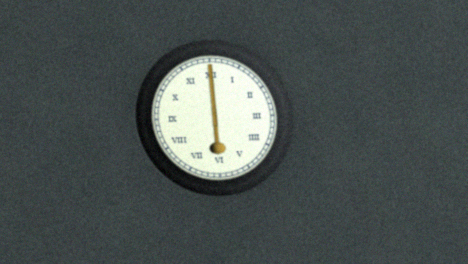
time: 6:00
